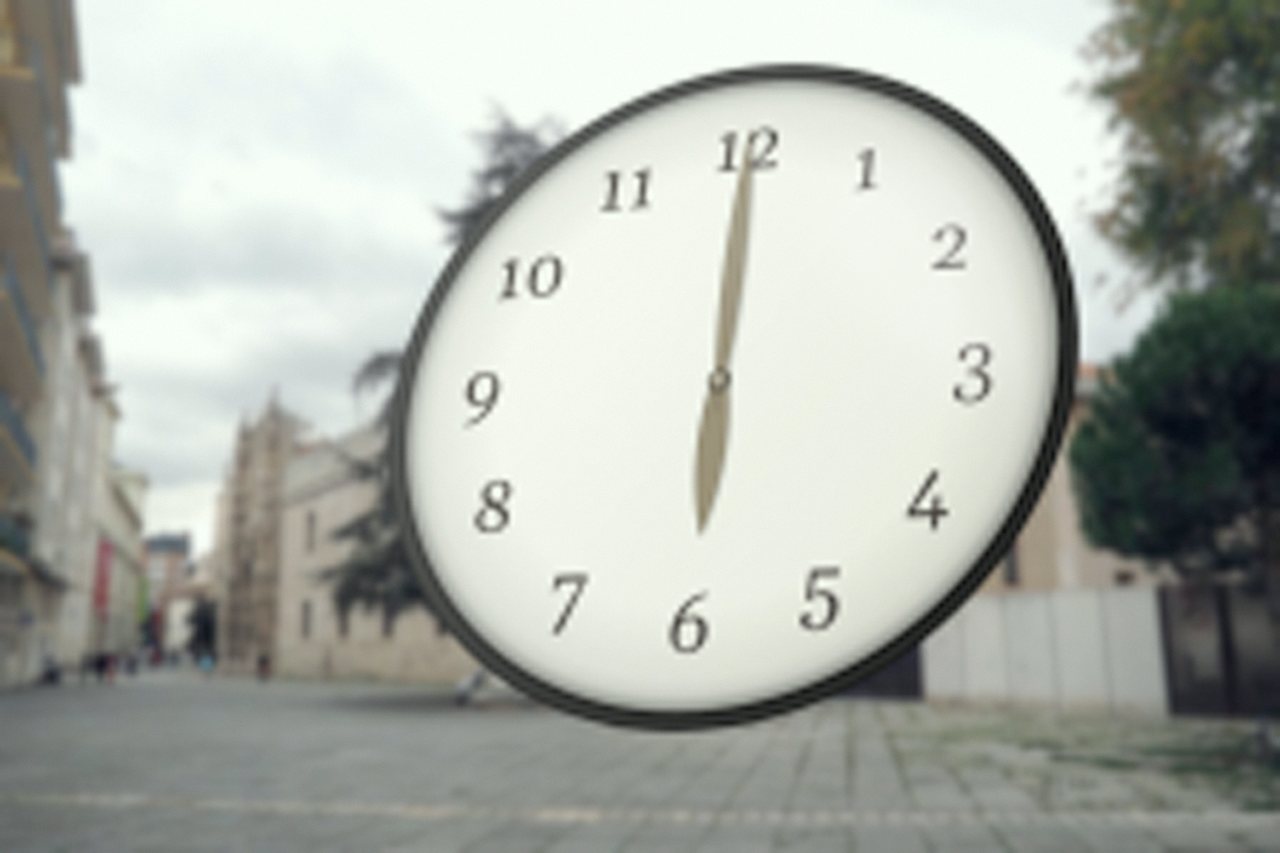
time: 6:00
